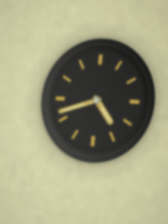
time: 4:42
